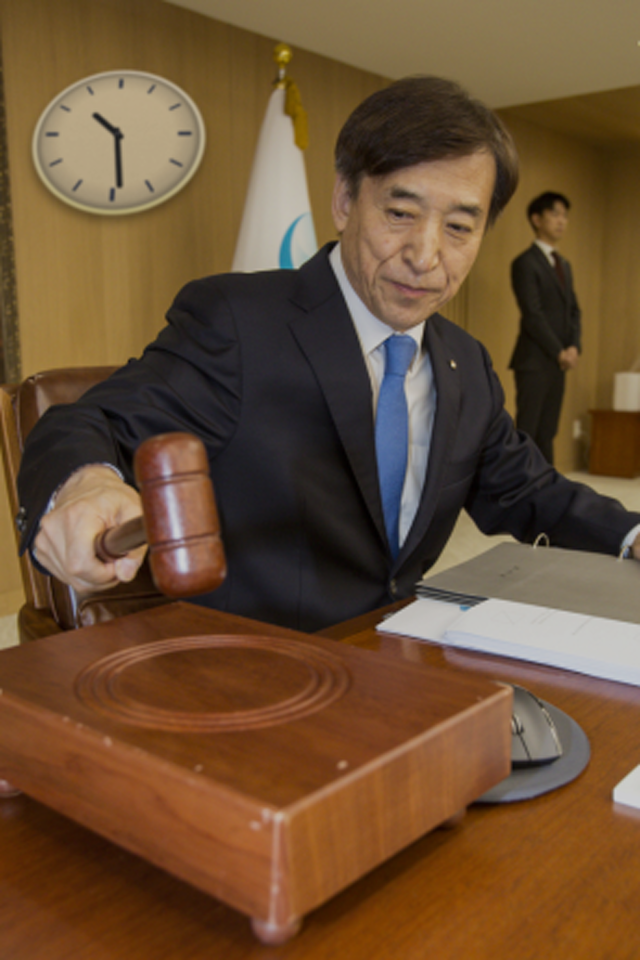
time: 10:29
